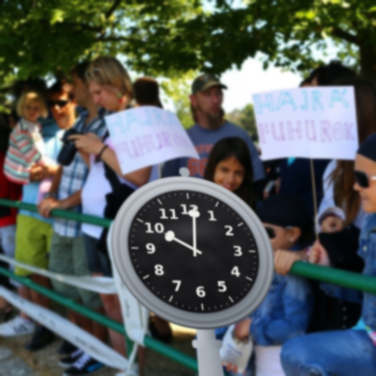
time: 10:01
